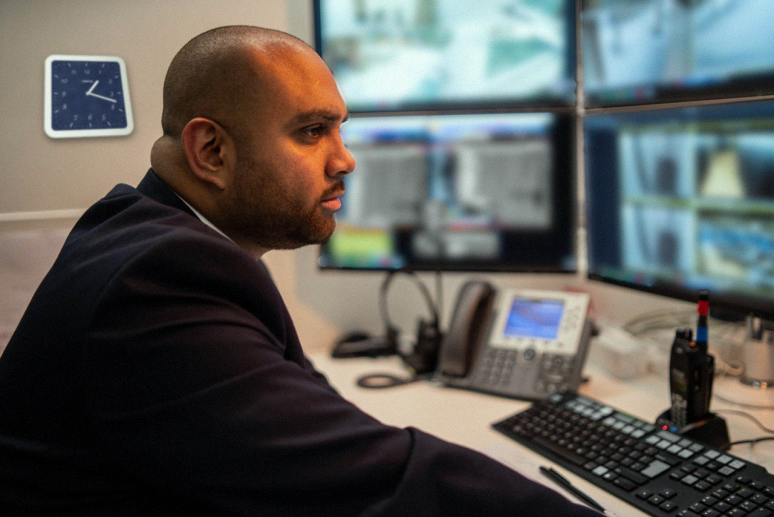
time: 1:18
